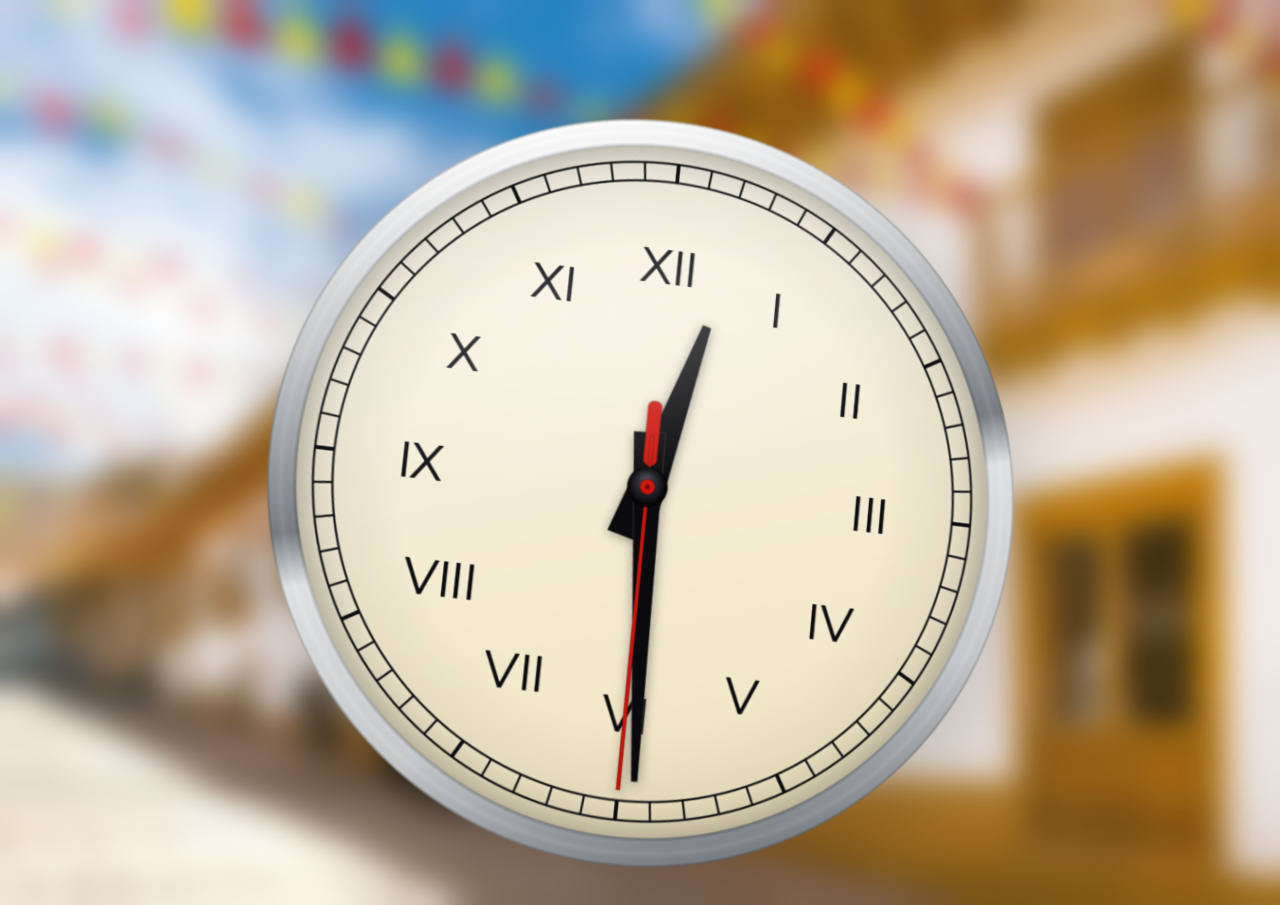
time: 12:29:30
